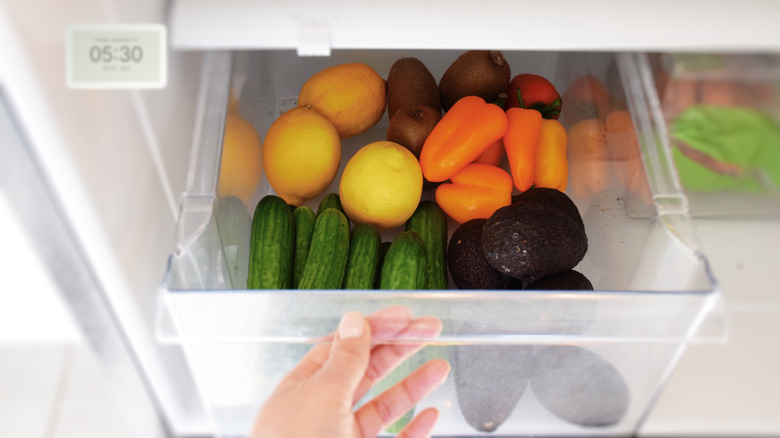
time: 5:30
